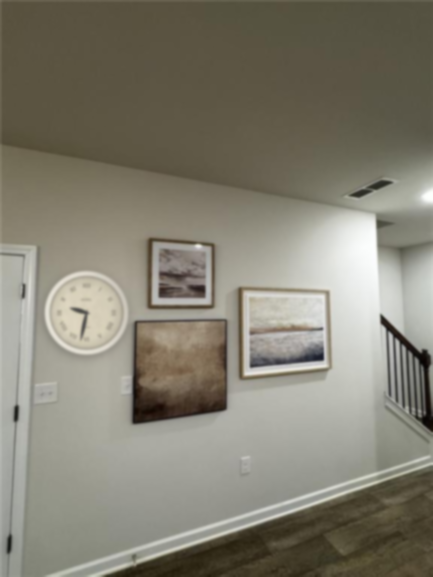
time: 9:32
